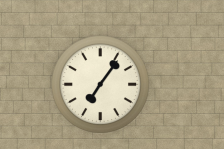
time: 7:06
